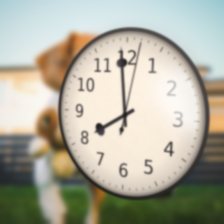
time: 7:59:02
